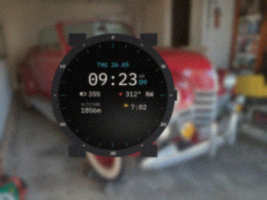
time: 9:23
